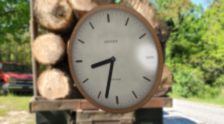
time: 8:33
